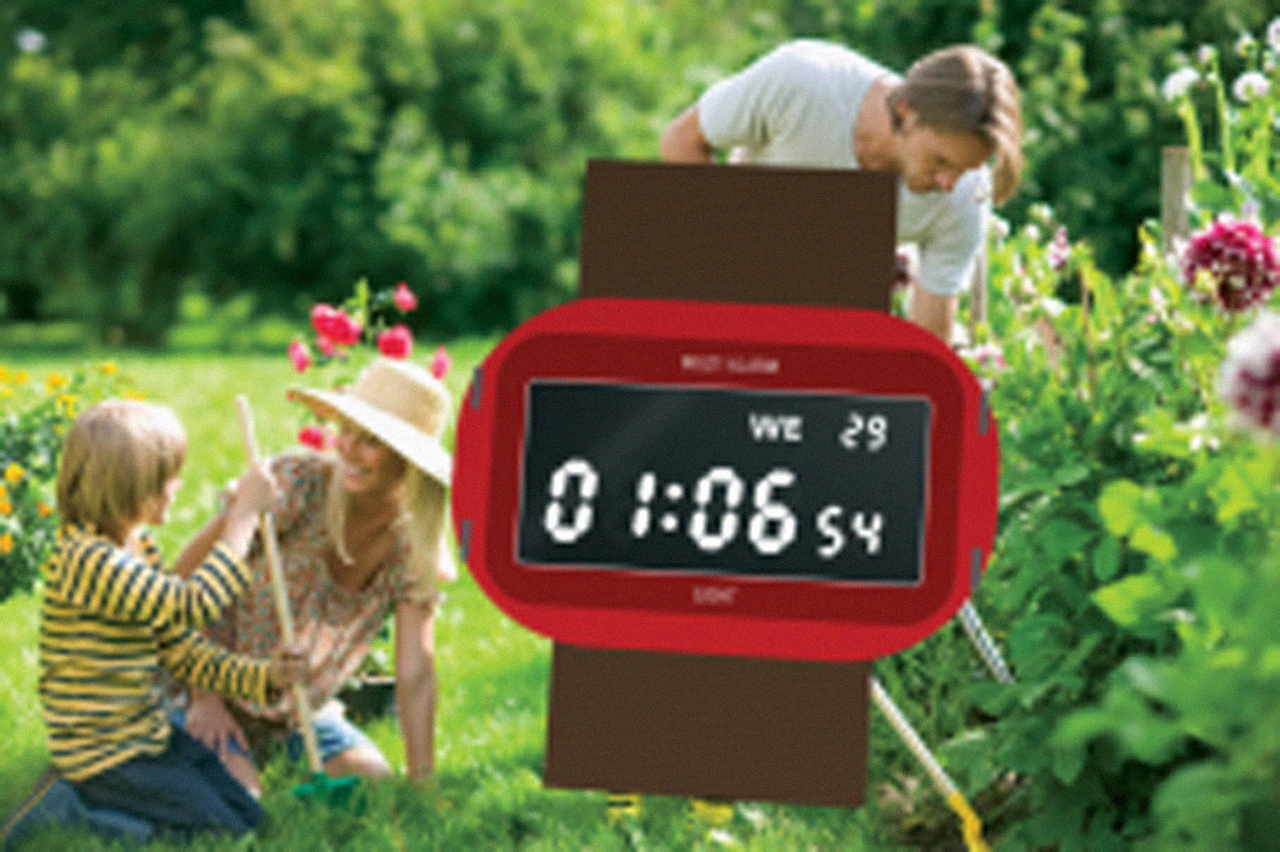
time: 1:06:54
